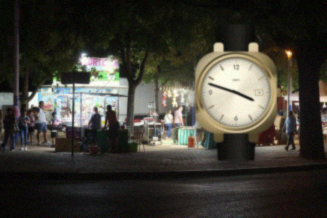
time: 3:48
